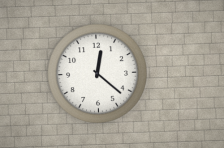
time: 12:22
